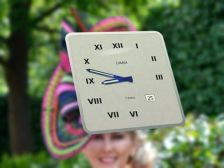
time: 8:48
